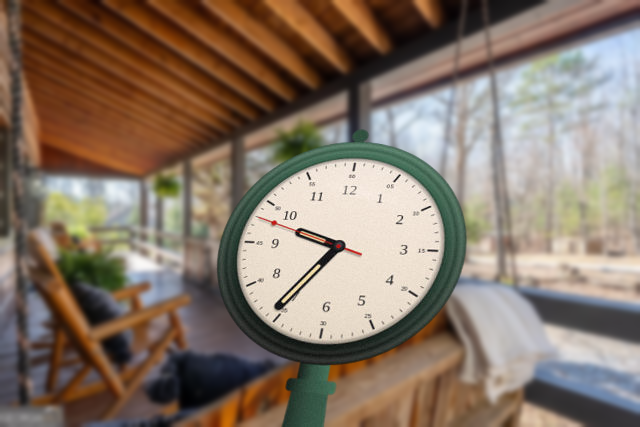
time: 9:35:48
